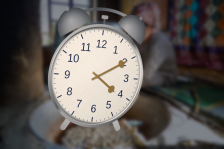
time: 4:10
